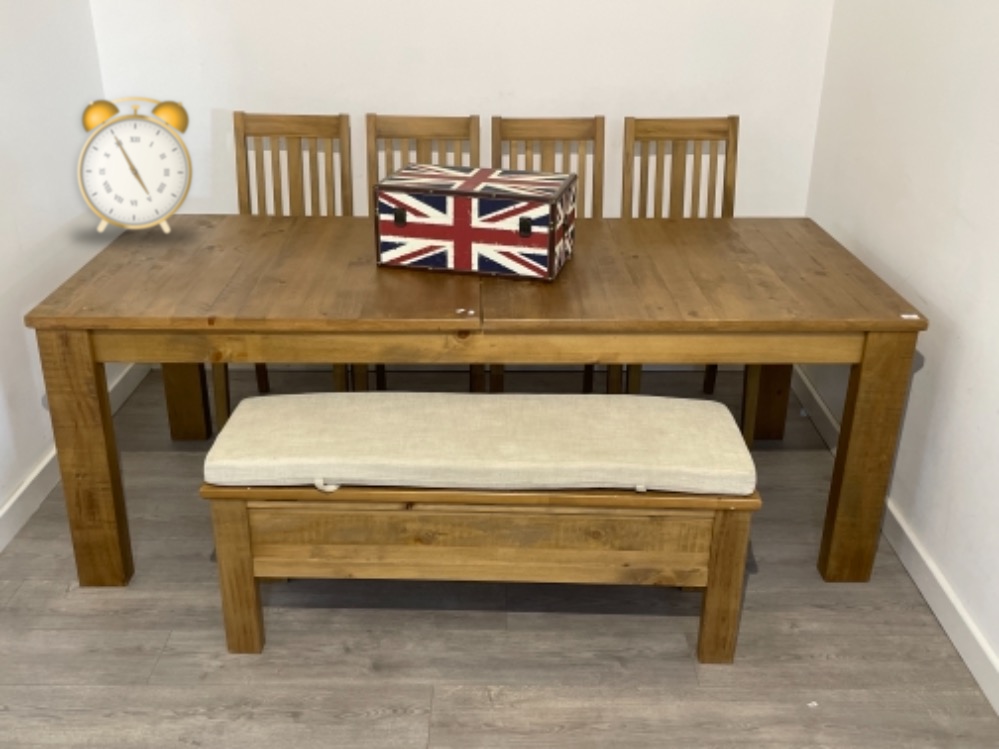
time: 4:55
